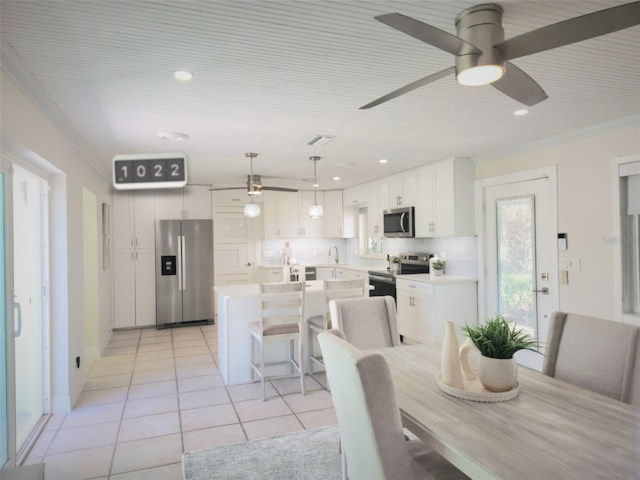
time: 10:22
